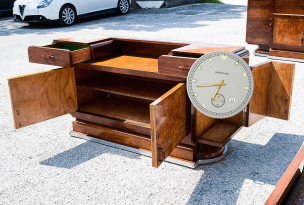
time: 6:43
